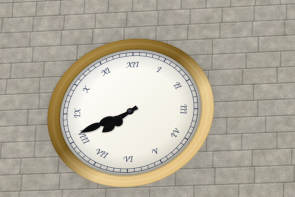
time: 7:41
